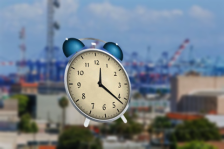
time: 12:22
